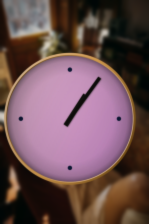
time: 1:06
